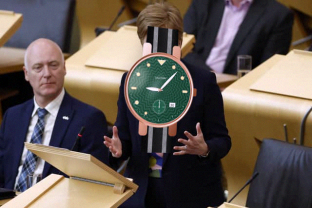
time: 9:07
